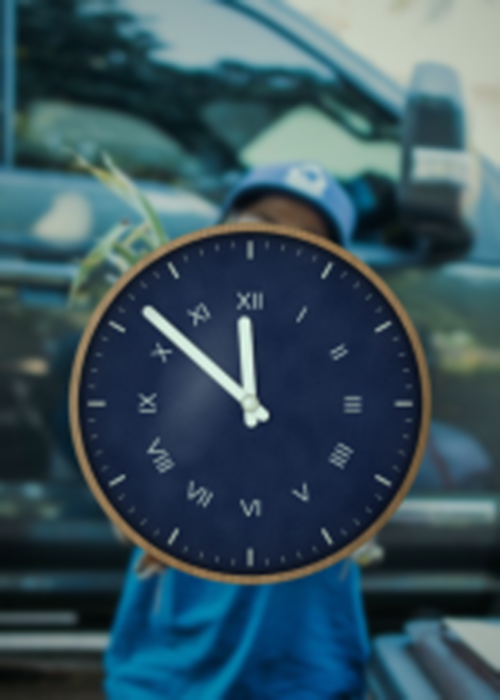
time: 11:52
